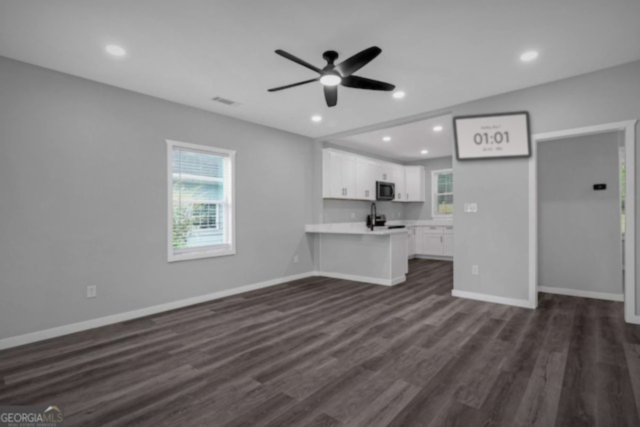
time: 1:01
